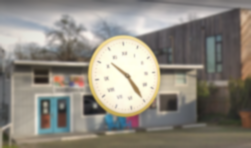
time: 10:25
